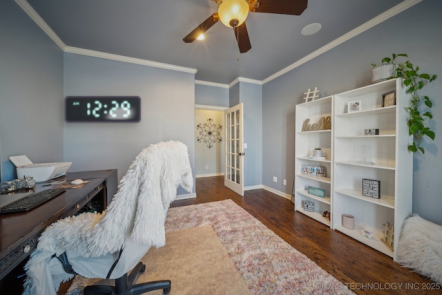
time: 12:29
